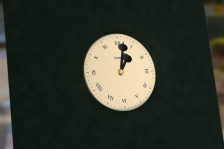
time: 1:02
